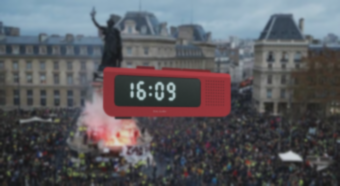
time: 16:09
